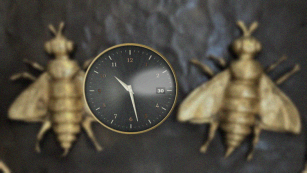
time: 10:28
